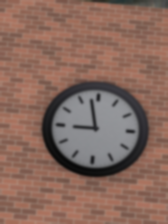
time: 8:58
